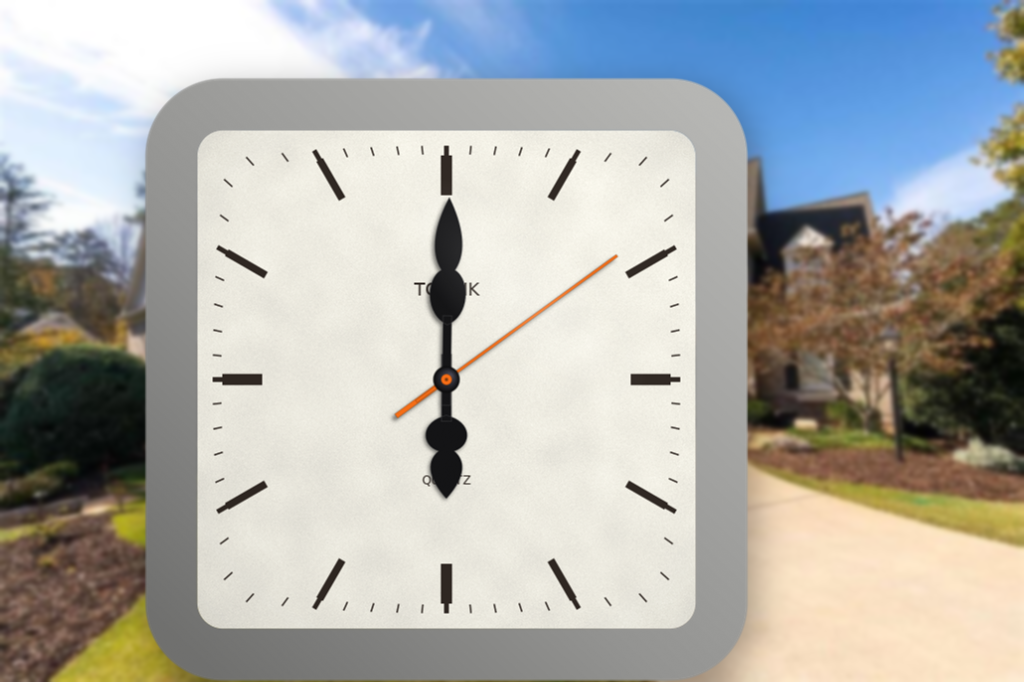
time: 6:00:09
